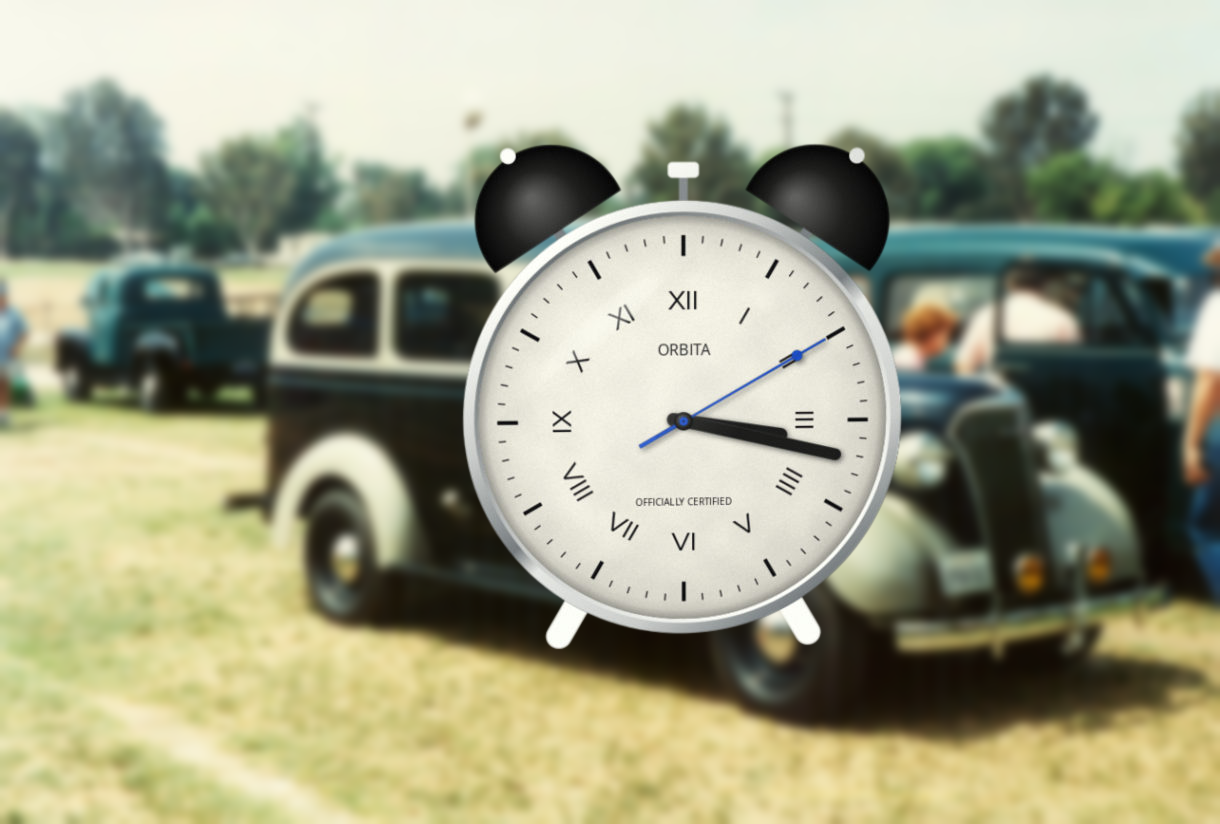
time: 3:17:10
